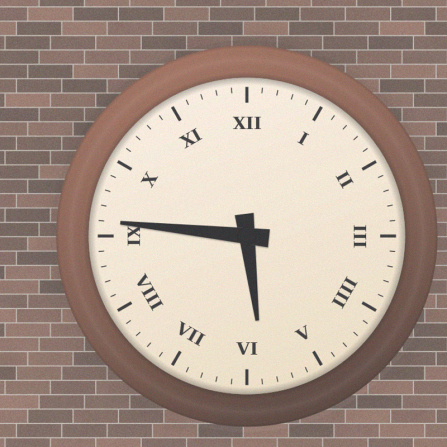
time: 5:46
